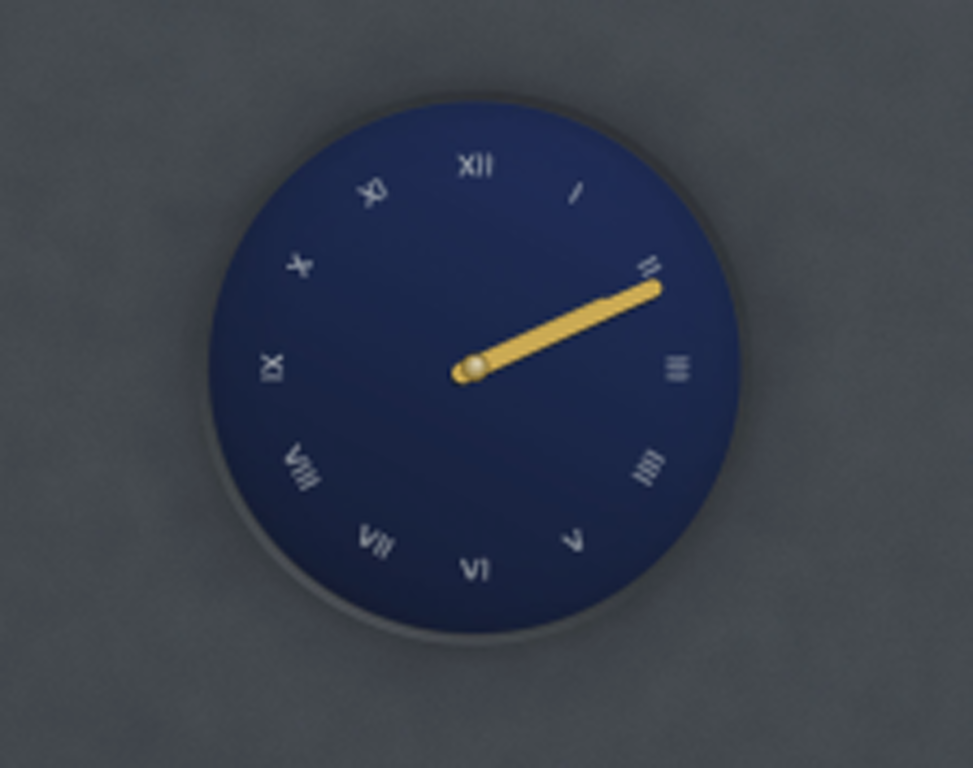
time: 2:11
